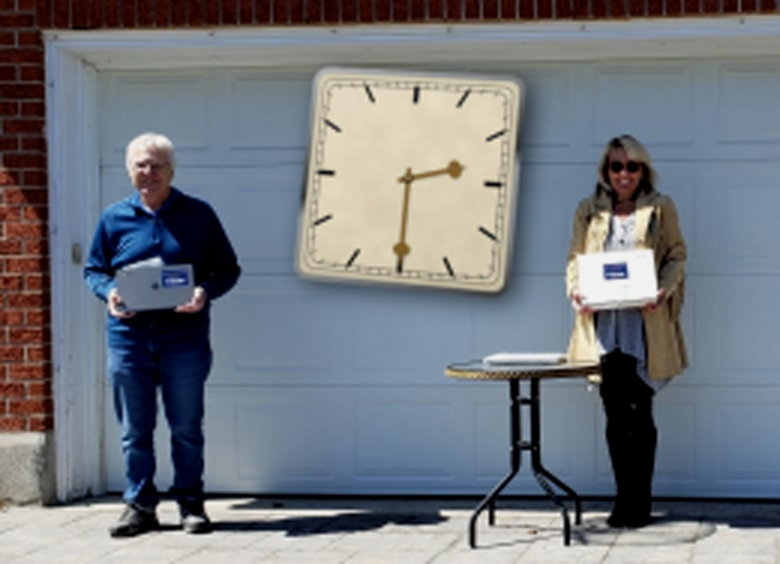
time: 2:30
